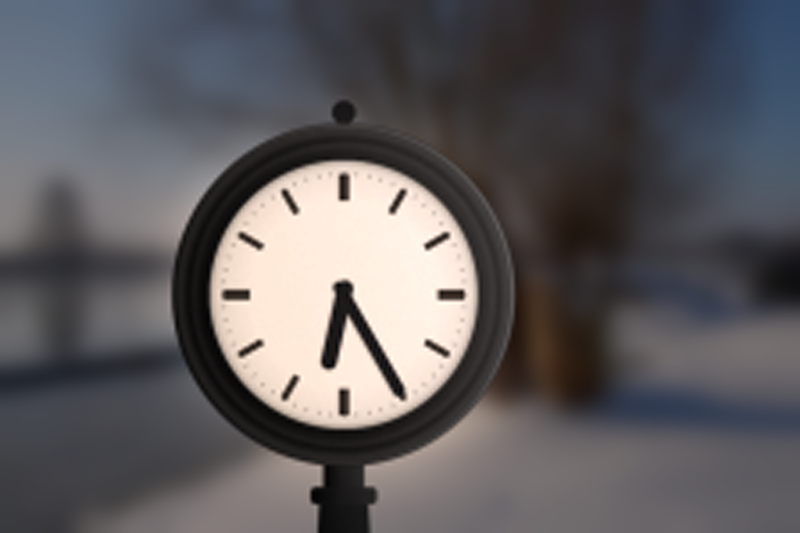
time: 6:25
